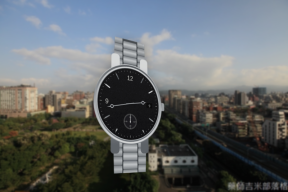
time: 2:43
